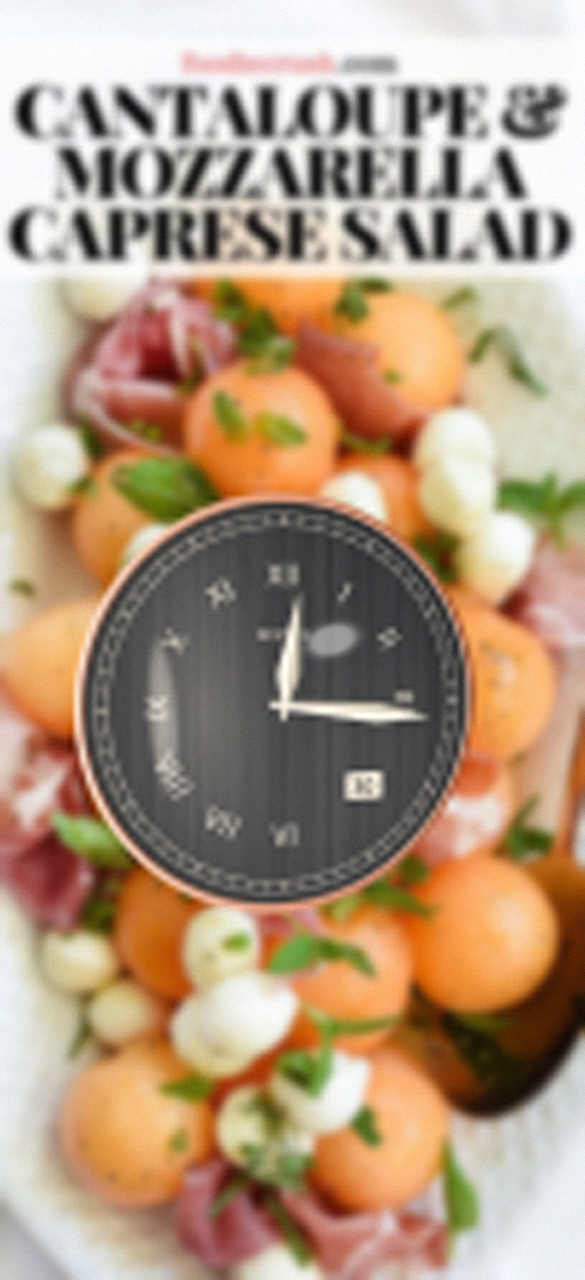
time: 12:16
